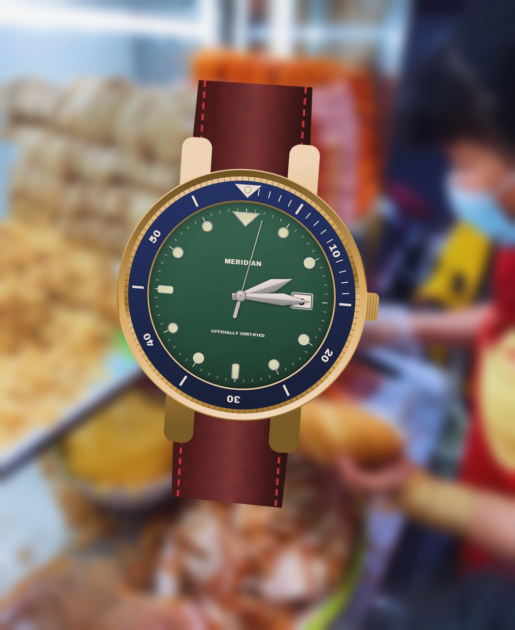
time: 2:15:02
